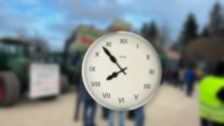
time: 7:53
